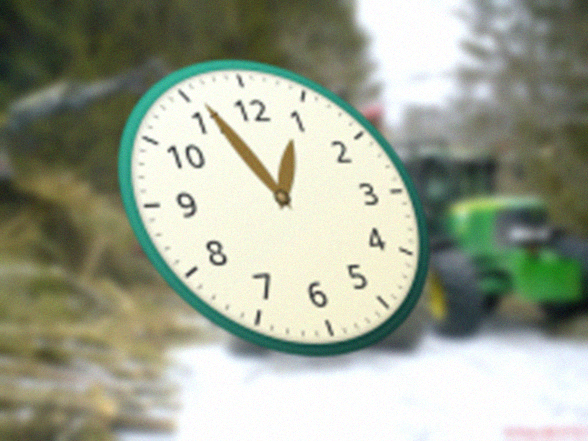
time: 12:56
